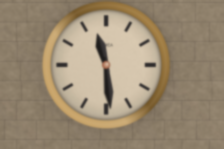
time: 11:29
